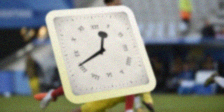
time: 12:41
